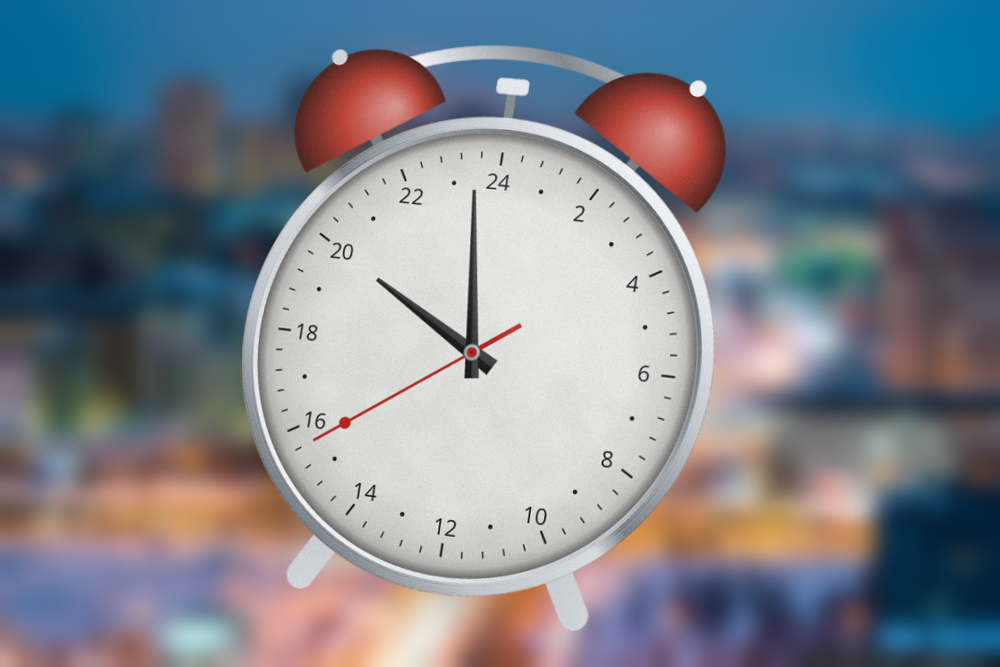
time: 19:58:39
